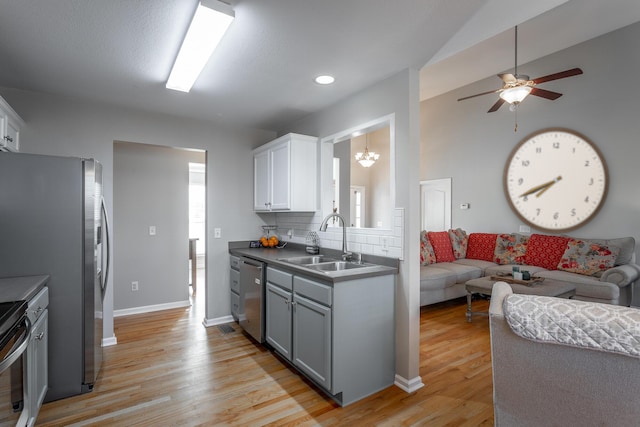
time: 7:41
